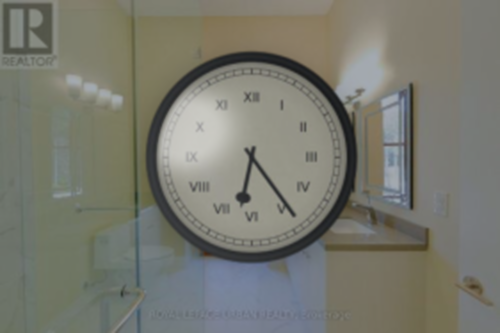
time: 6:24
